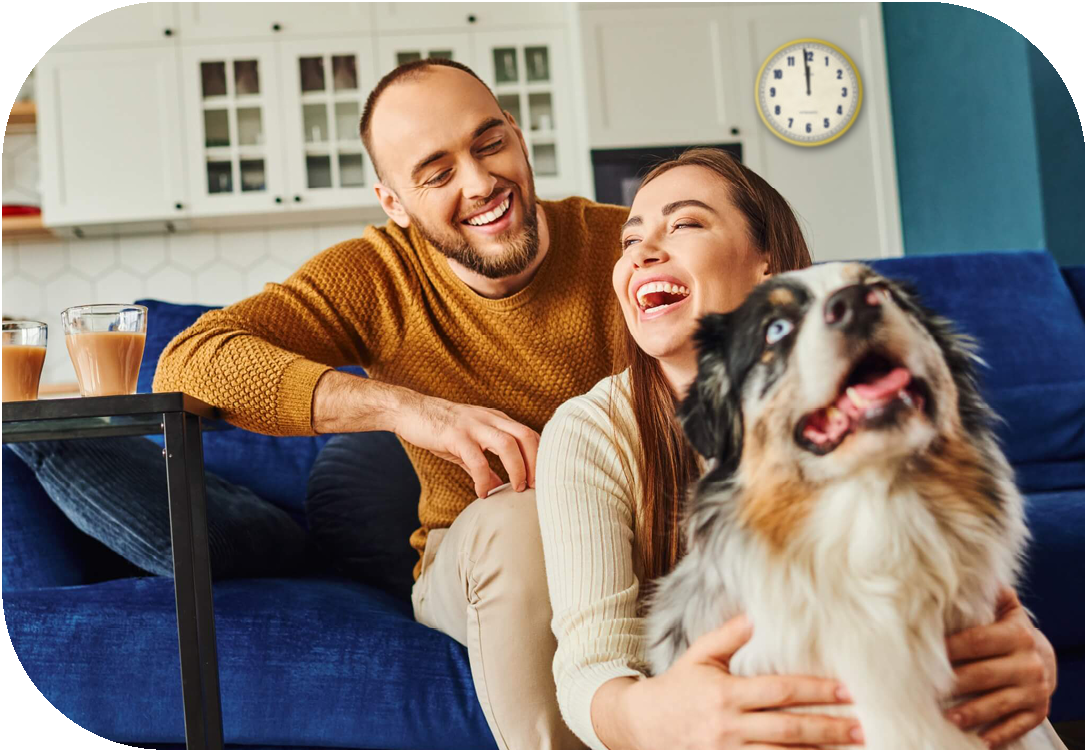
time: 11:59
